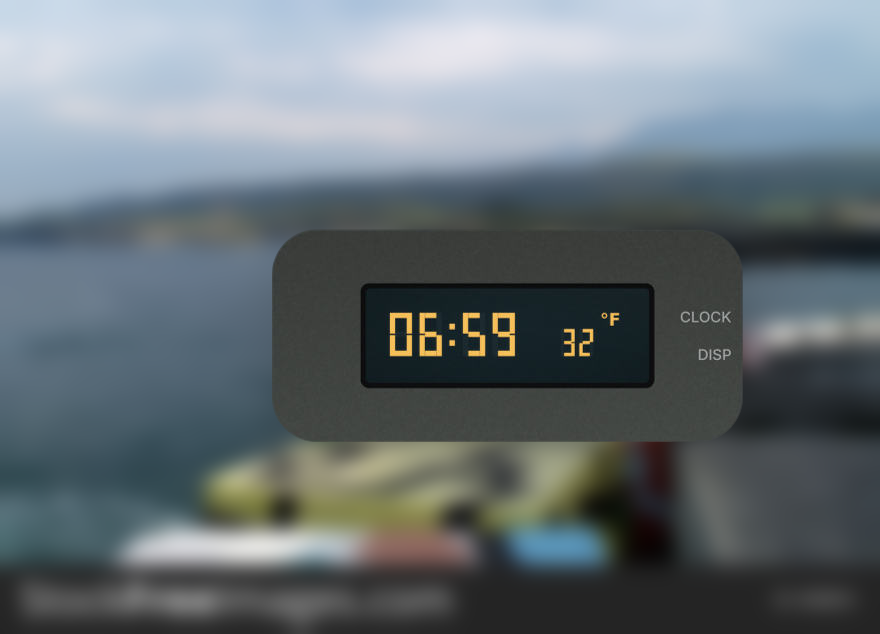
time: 6:59
